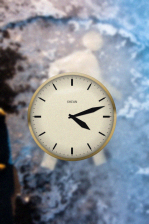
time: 4:12
